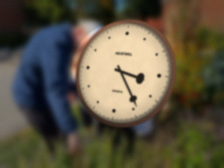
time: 3:24
